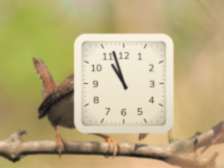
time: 10:57
